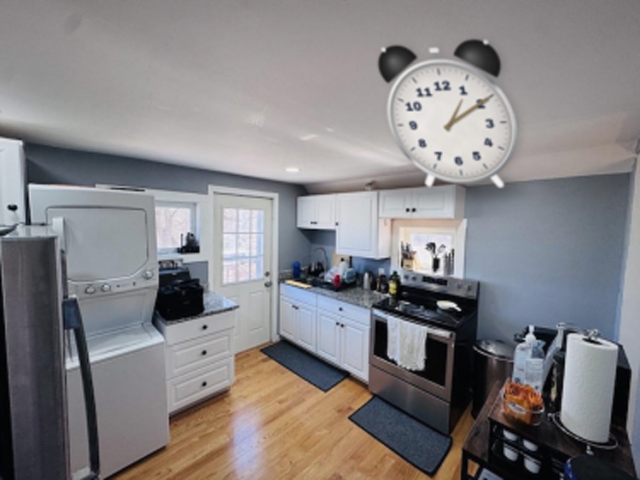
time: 1:10
